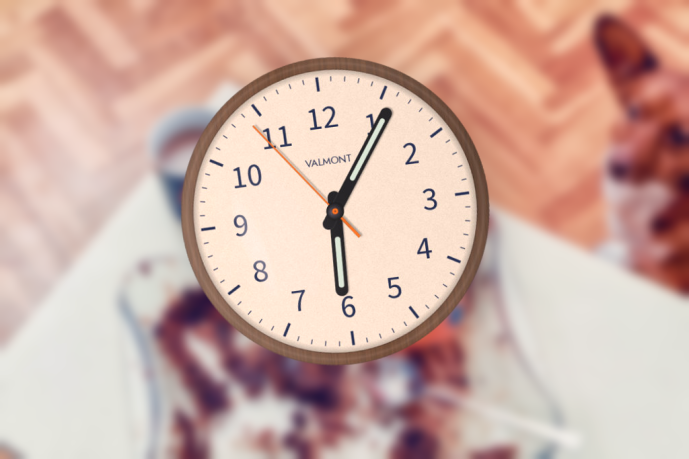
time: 6:05:54
